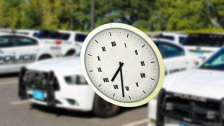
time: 7:32
